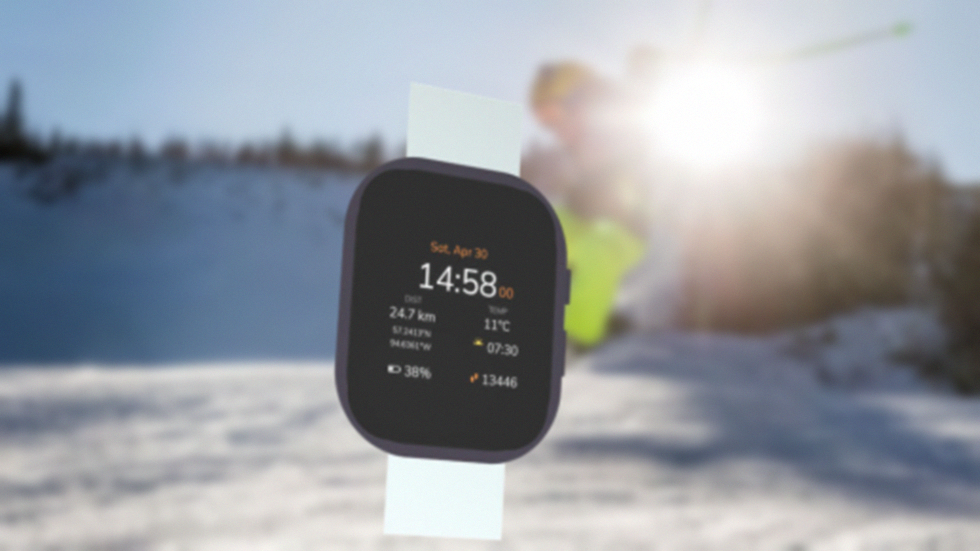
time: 14:58
